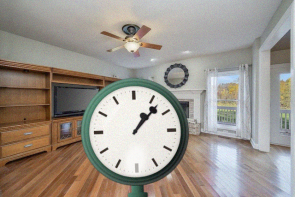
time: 1:07
